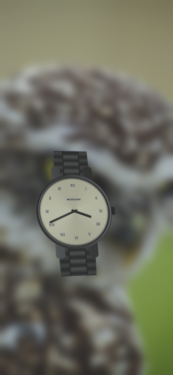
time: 3:41
